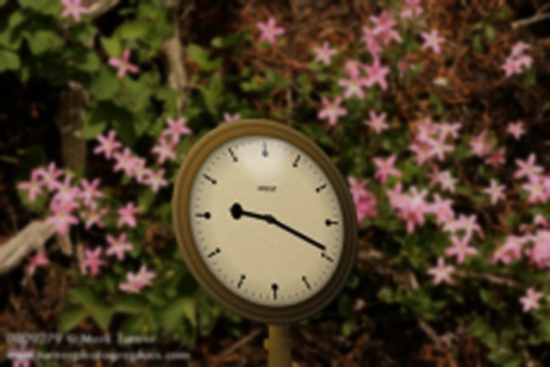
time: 9:19
